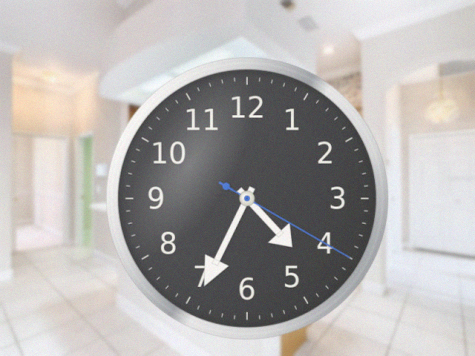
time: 4:34:20
